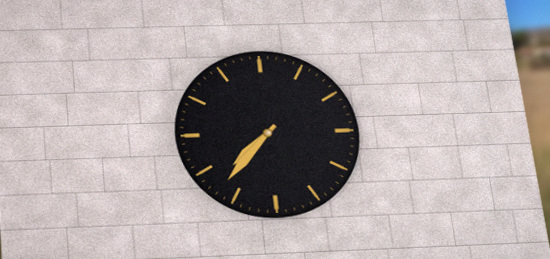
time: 7:37
